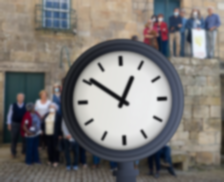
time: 12:51
